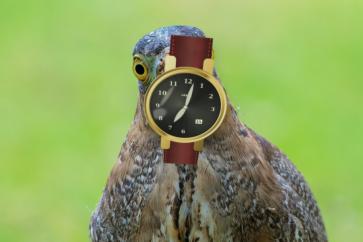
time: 7:02
